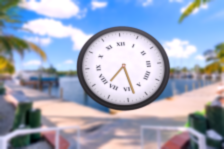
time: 7:28
